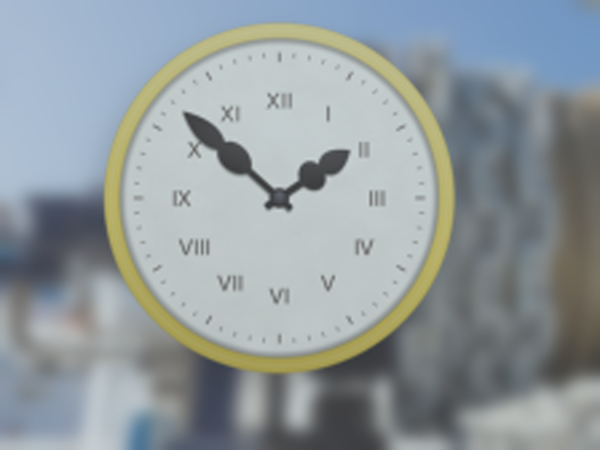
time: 1:52
